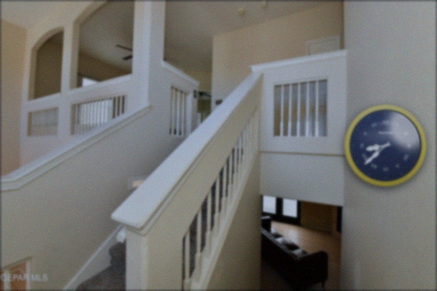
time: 8:38
